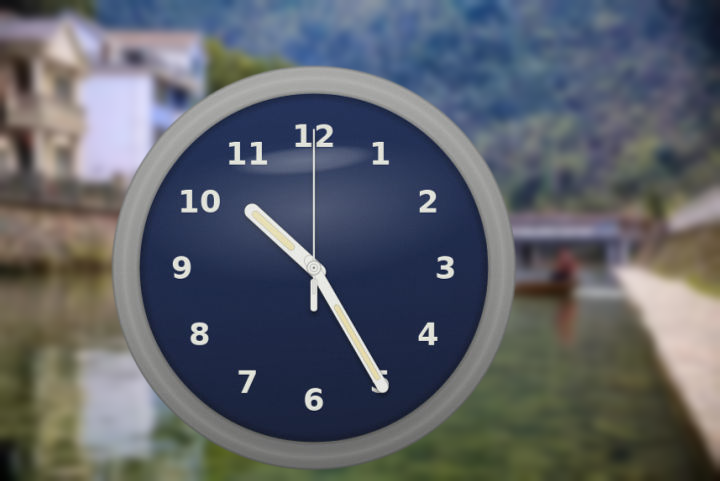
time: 10:25:00
